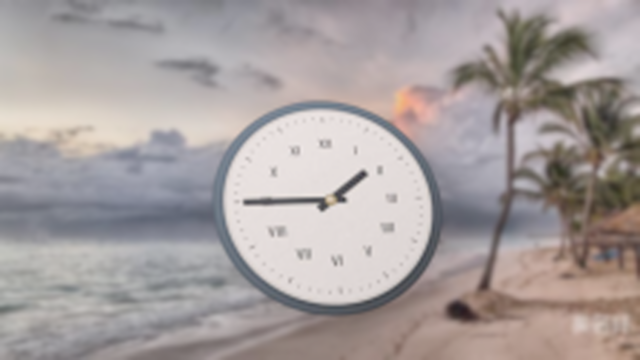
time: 1:45
